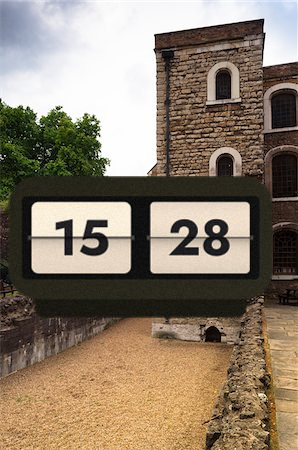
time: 15:28
